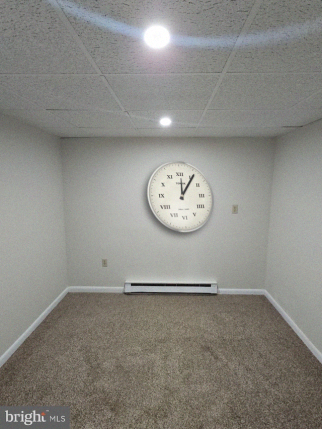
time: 12:06
